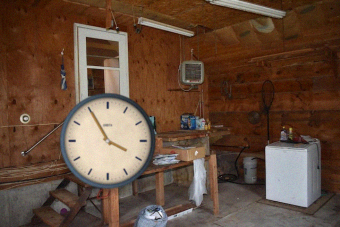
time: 3:55
